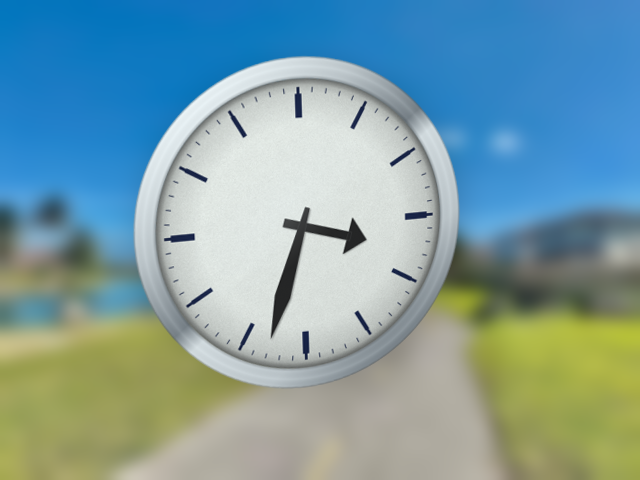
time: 3:33
